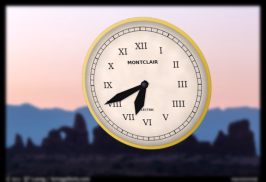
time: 6:41
